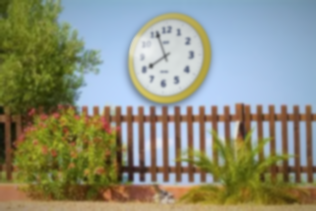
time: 7:56
